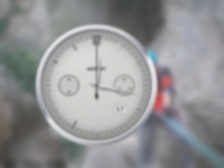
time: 12:17
